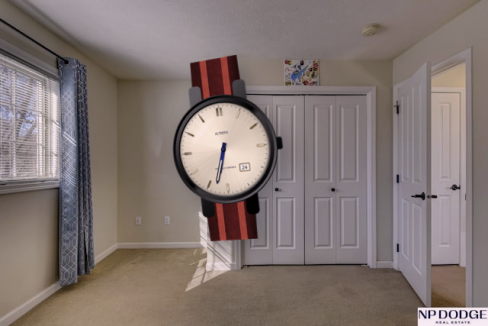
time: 6:33
